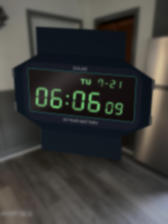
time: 6:06:09
